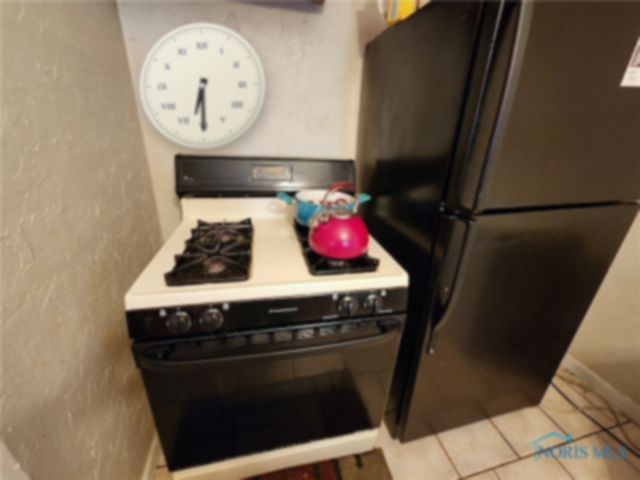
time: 6:30
